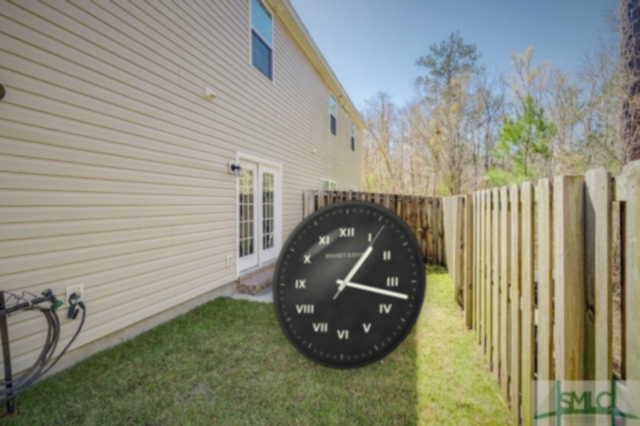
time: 1:17:06
